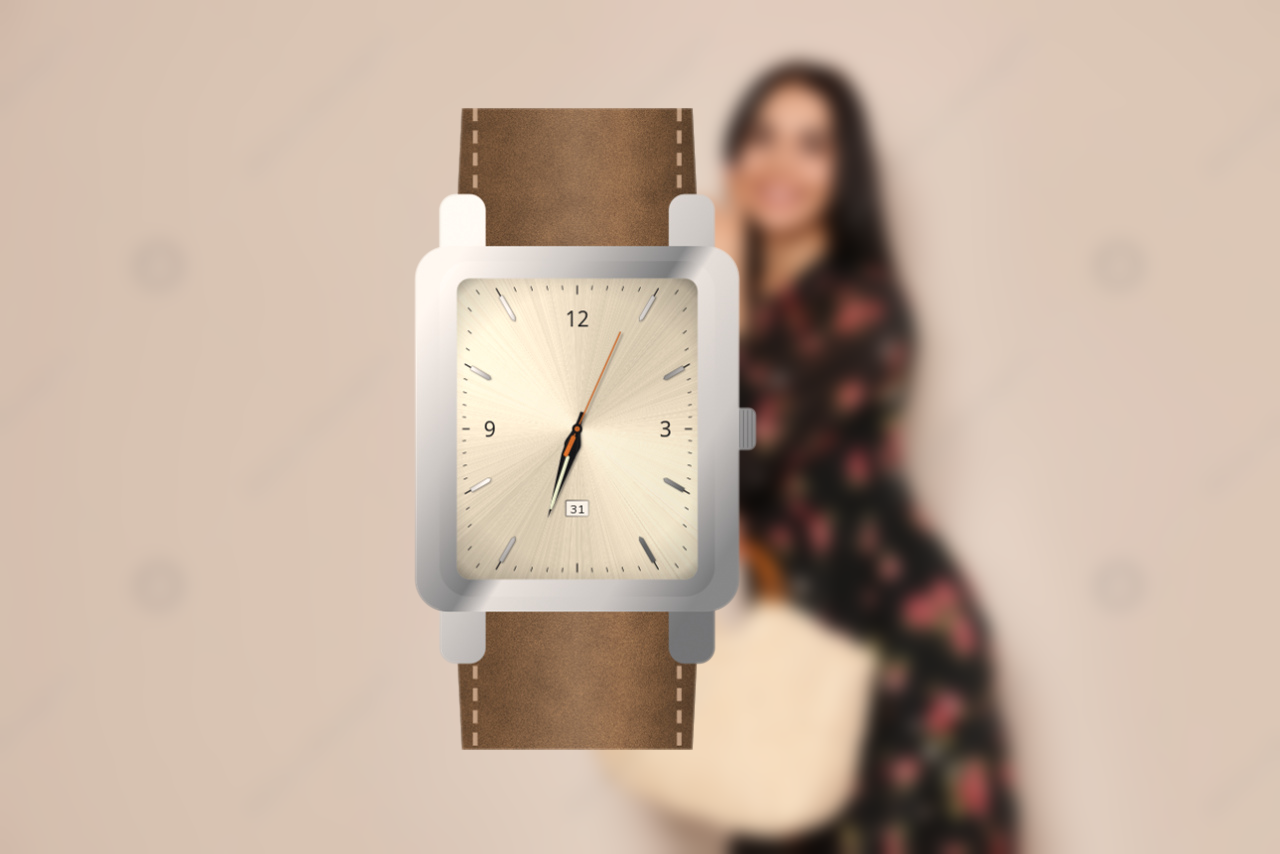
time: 6:33:04
